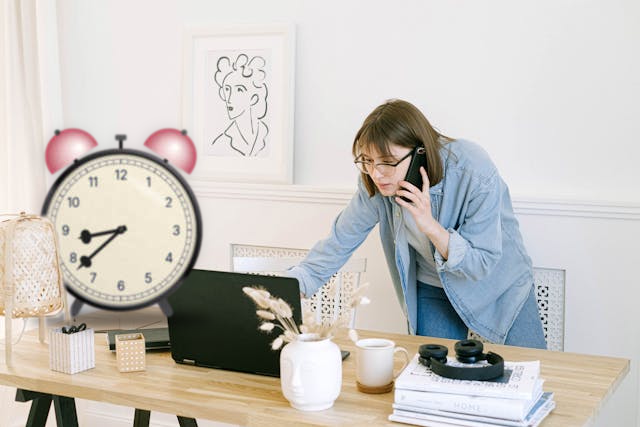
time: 8:38
